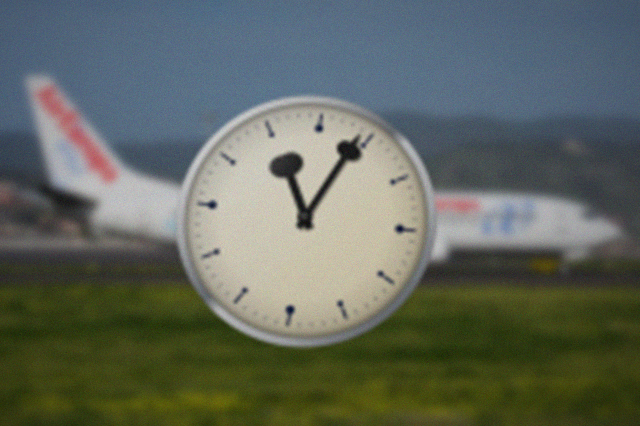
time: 11:04
